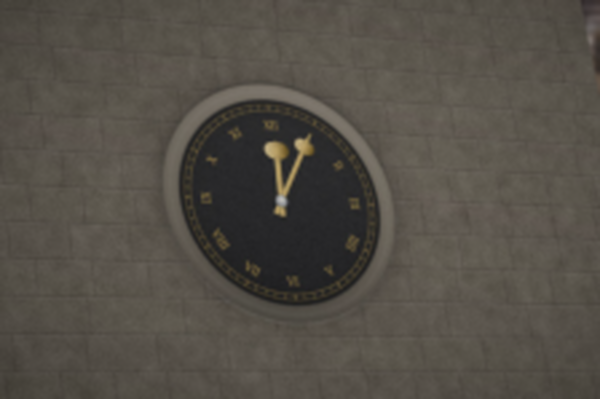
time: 12:05
